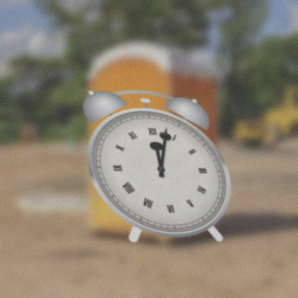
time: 12:03
